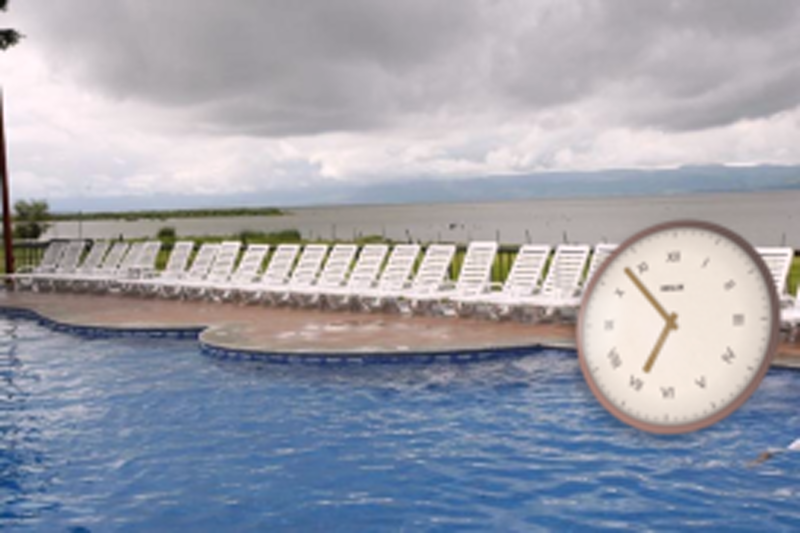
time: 6:53
